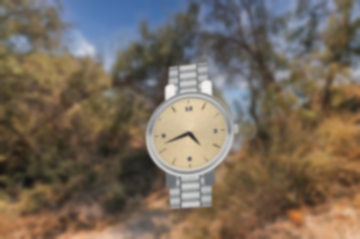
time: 4:42
